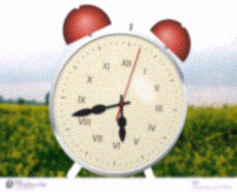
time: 5:42:02
